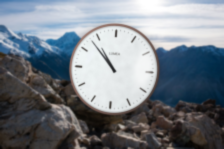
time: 10:53
